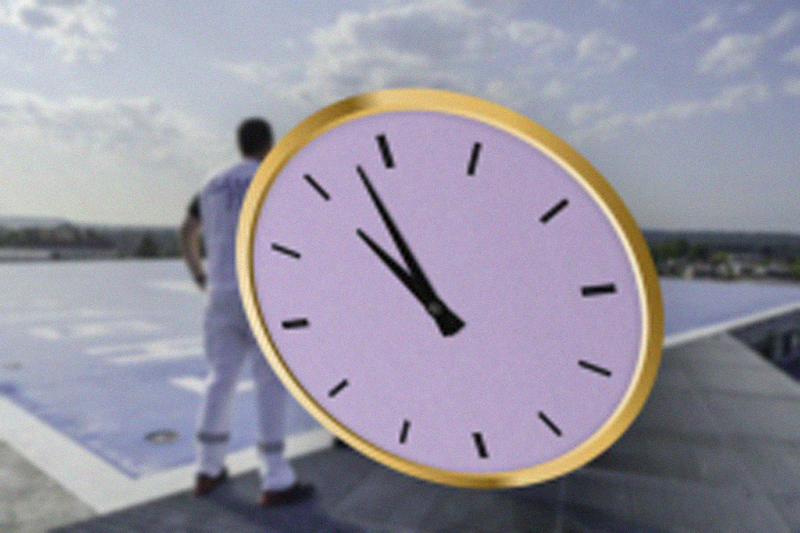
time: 10:58
